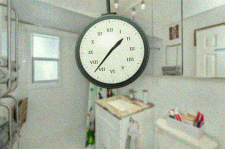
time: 1:37
